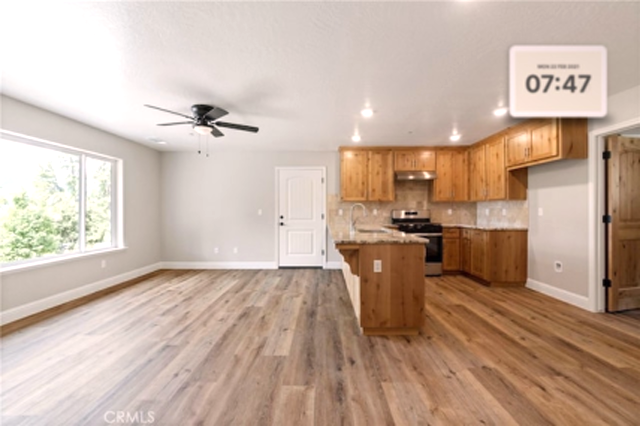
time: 7:47
